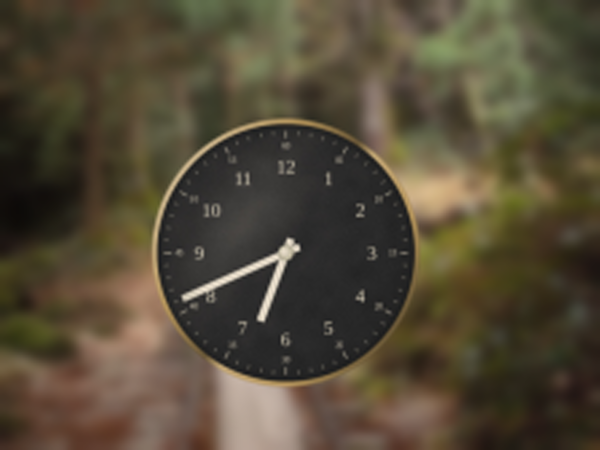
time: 6:41
